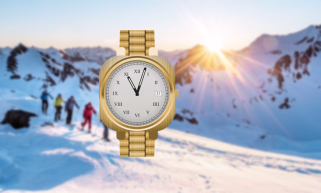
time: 11:03
